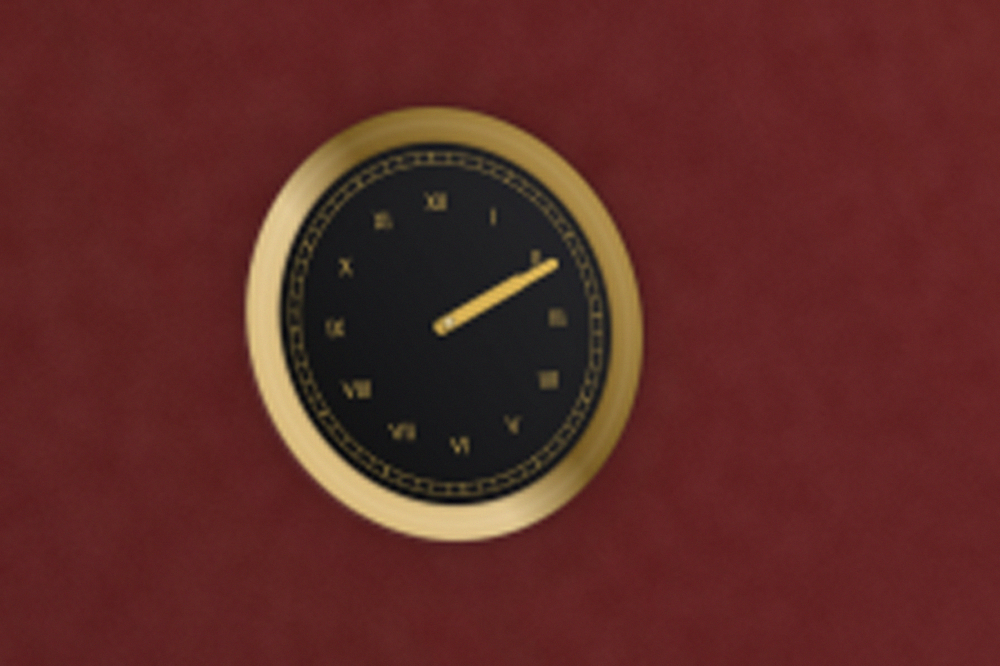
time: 2:11
